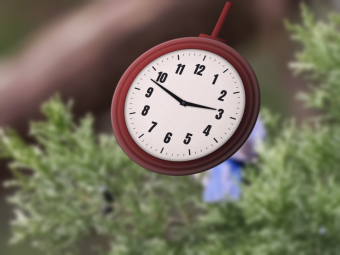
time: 2:48
